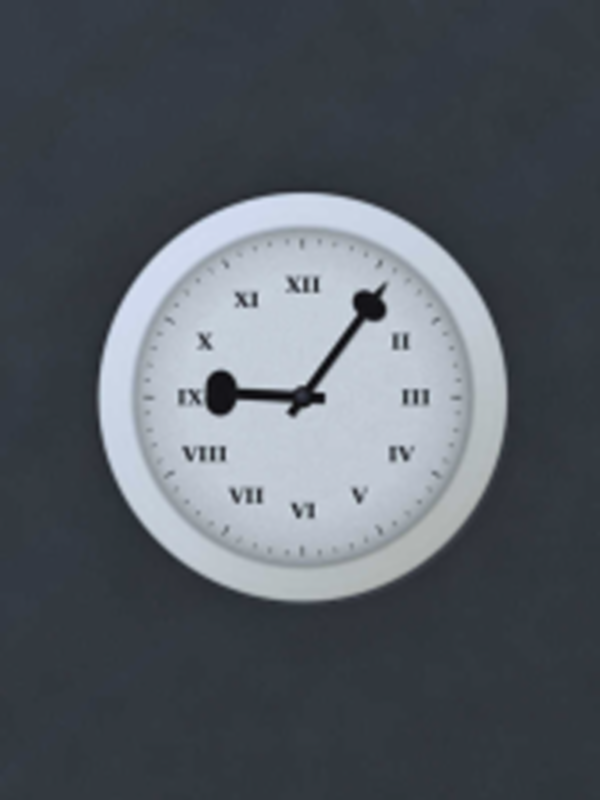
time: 9:06
